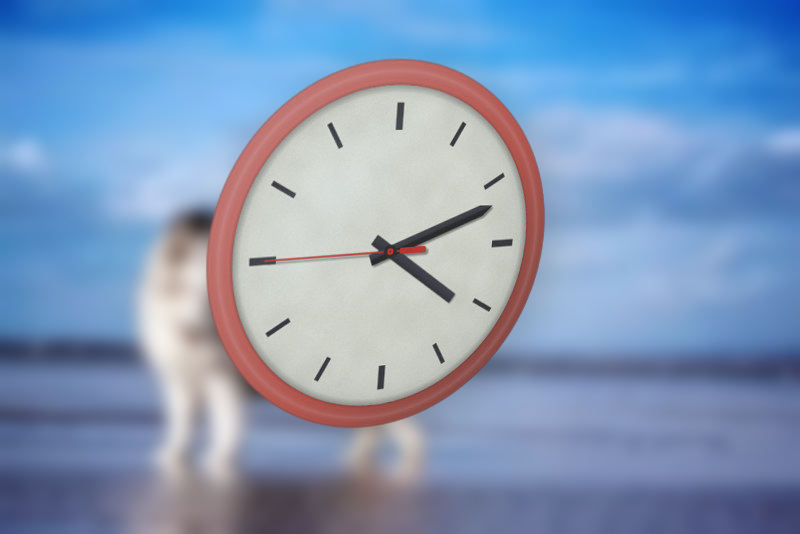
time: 4:11:45
